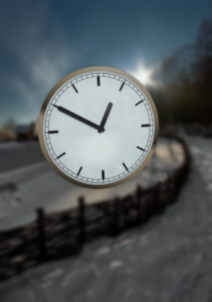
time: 12:50
